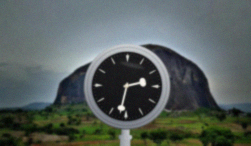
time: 2:32
